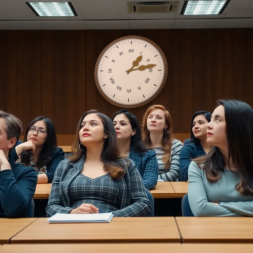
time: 1:13
